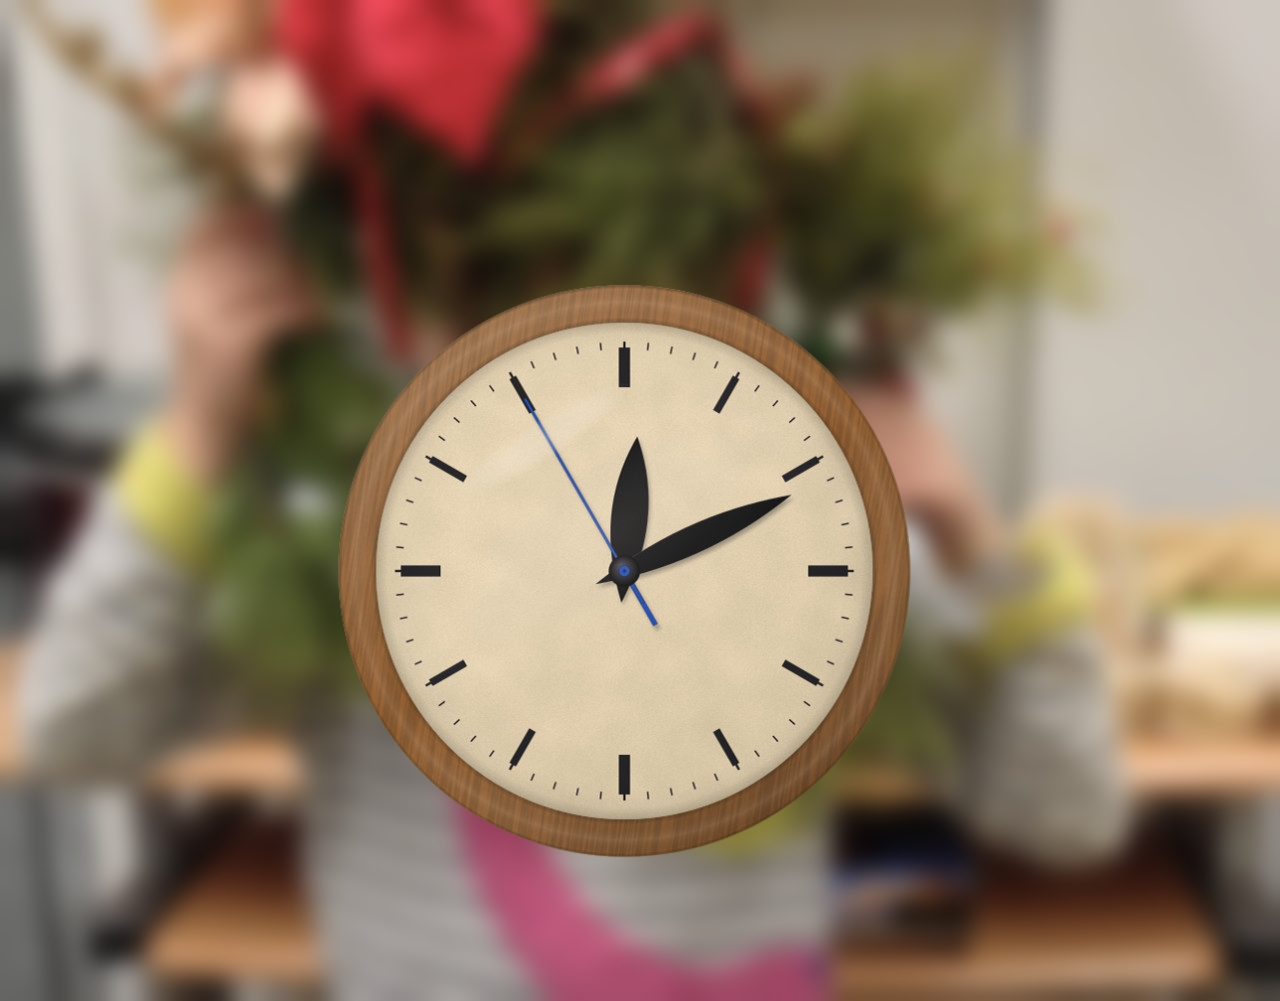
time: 12:10:55
